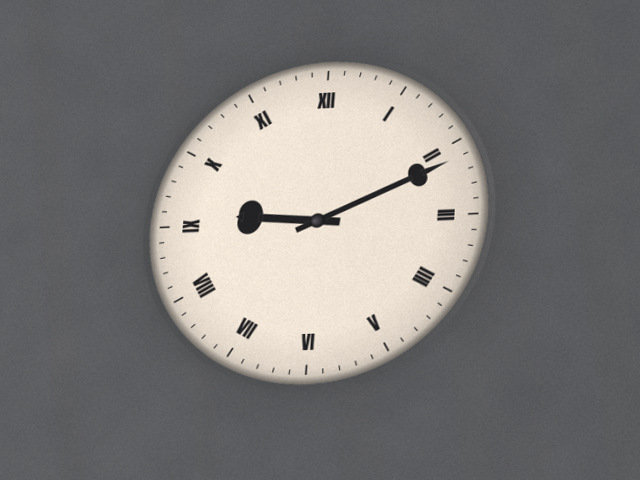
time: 9:11
